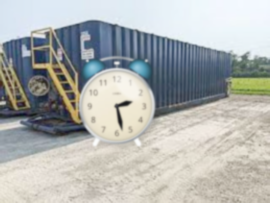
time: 2:28
